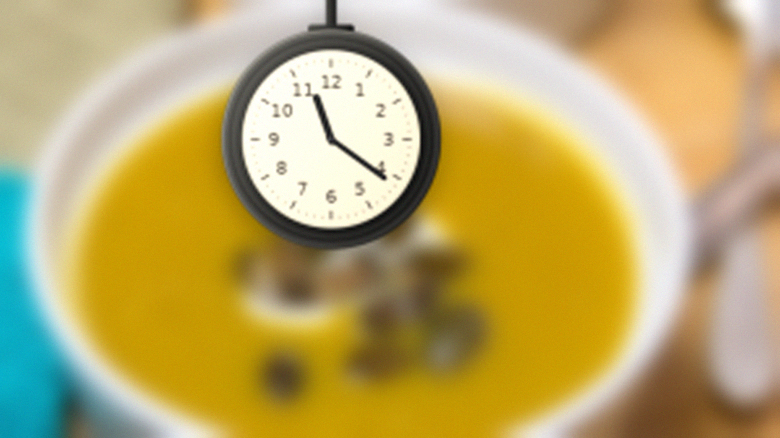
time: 11:21
